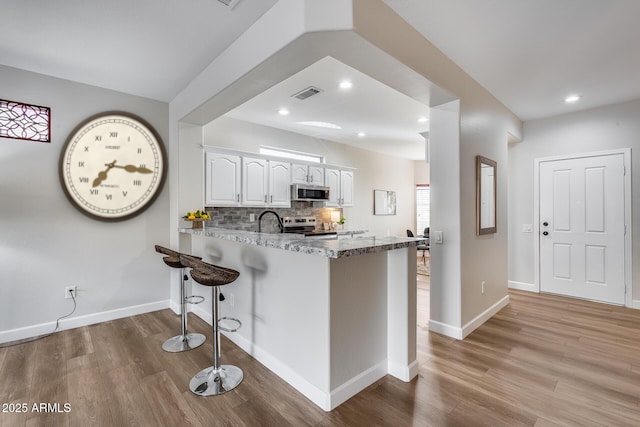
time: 7:16
